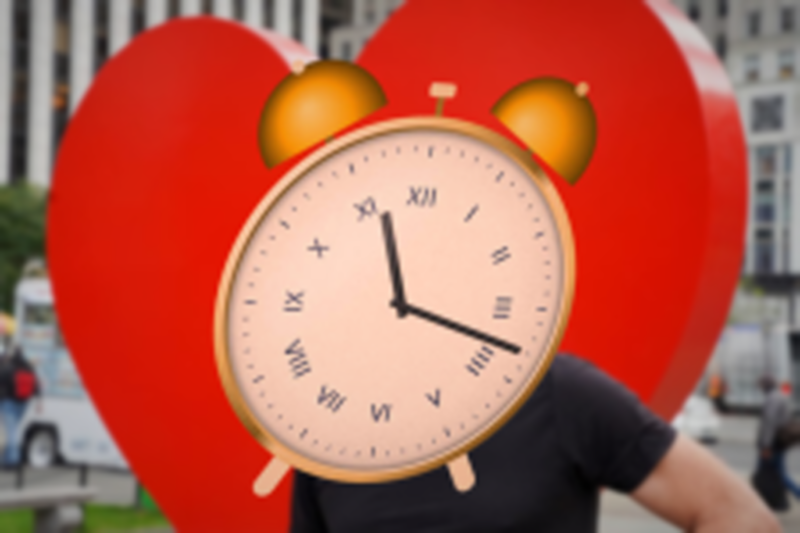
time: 11:18
